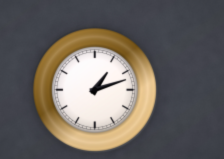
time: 1:12
